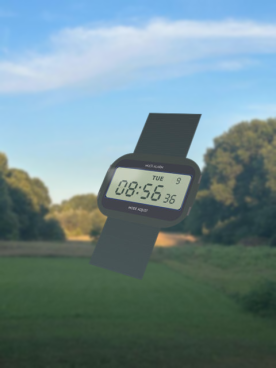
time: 8:56:36
